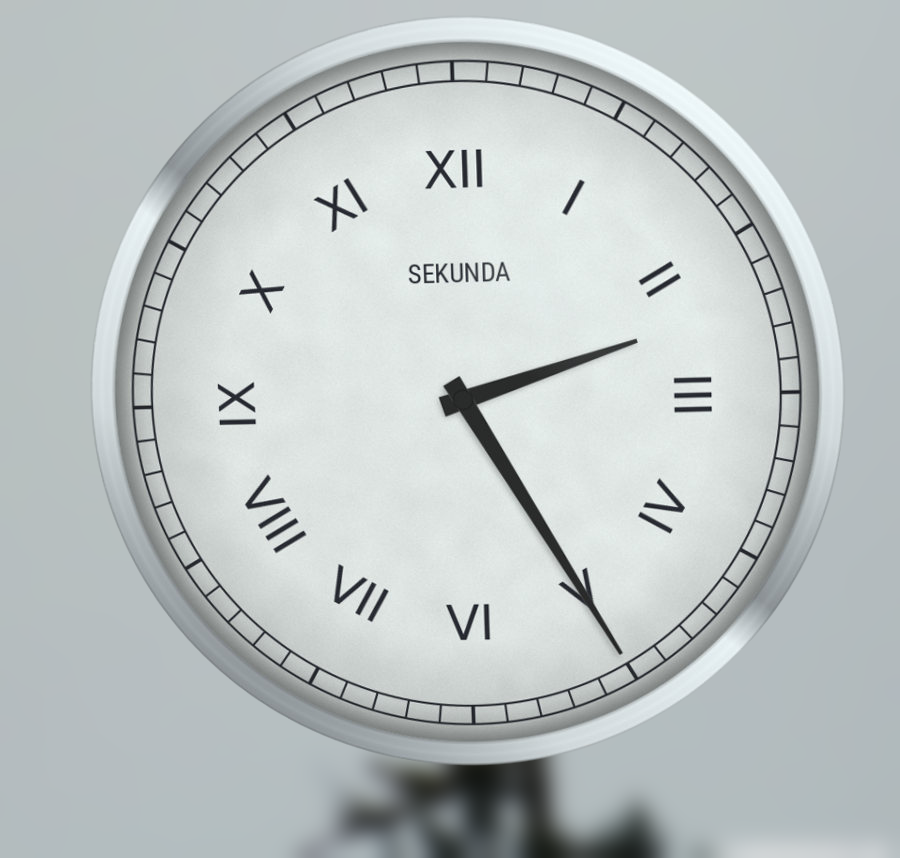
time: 2:25
